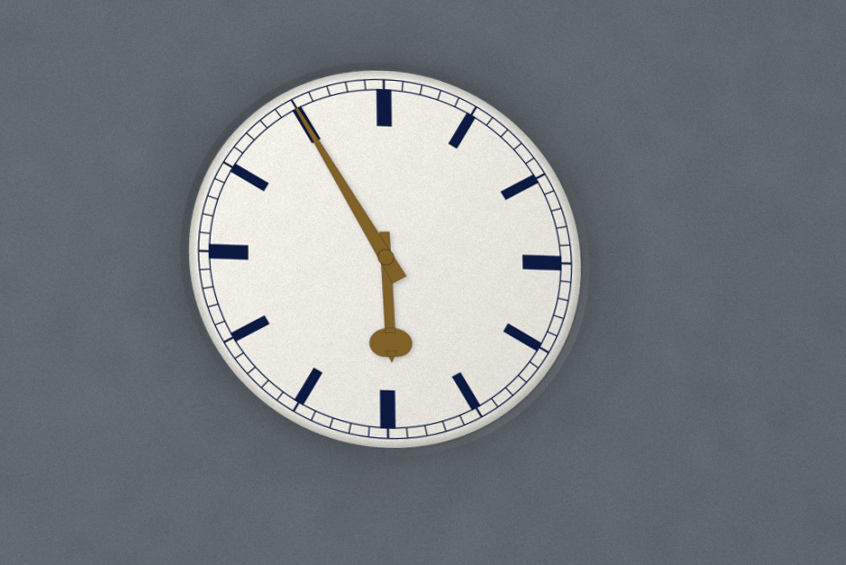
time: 5:55
